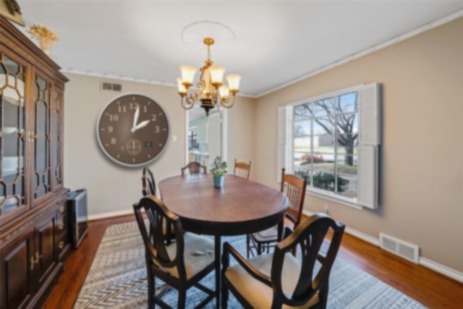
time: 2:02
